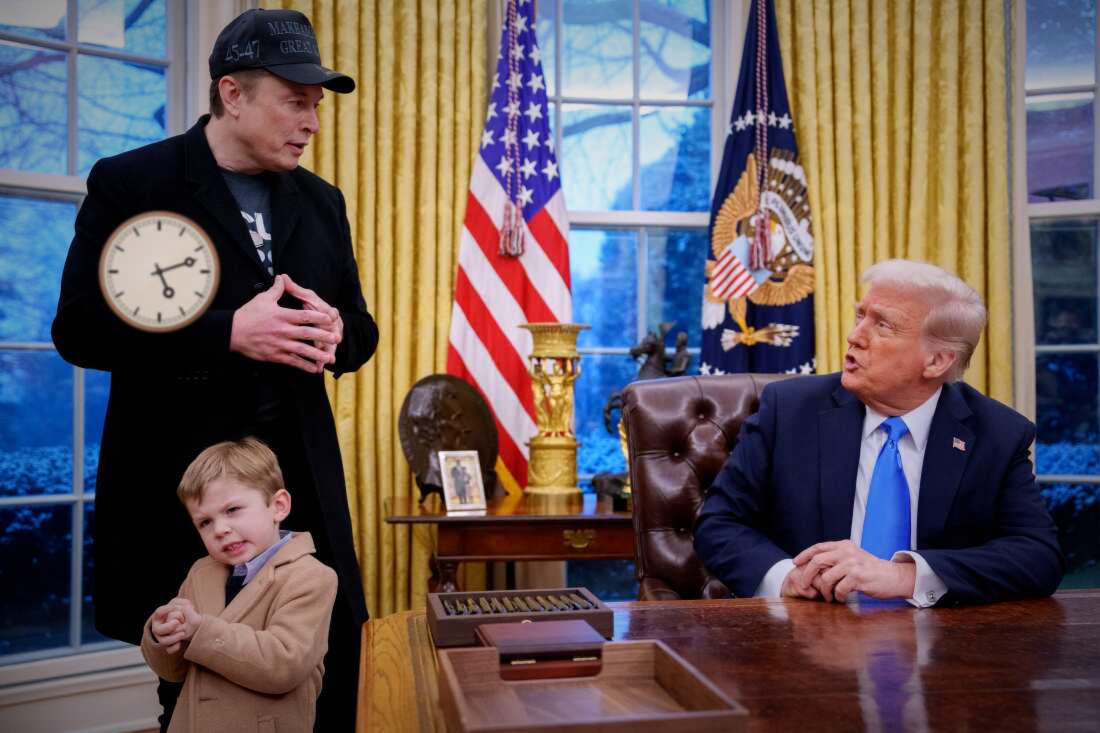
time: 5:12
